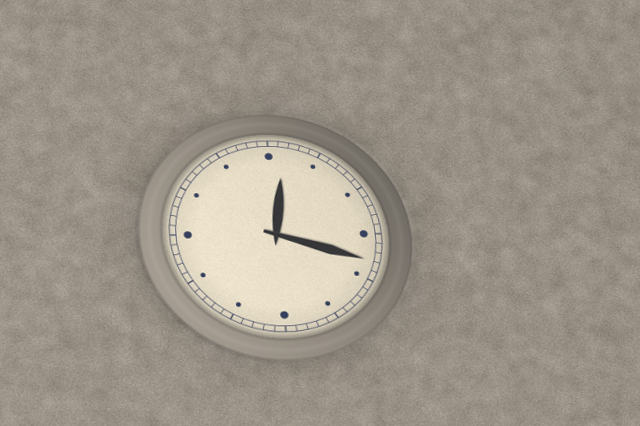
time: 12:18
